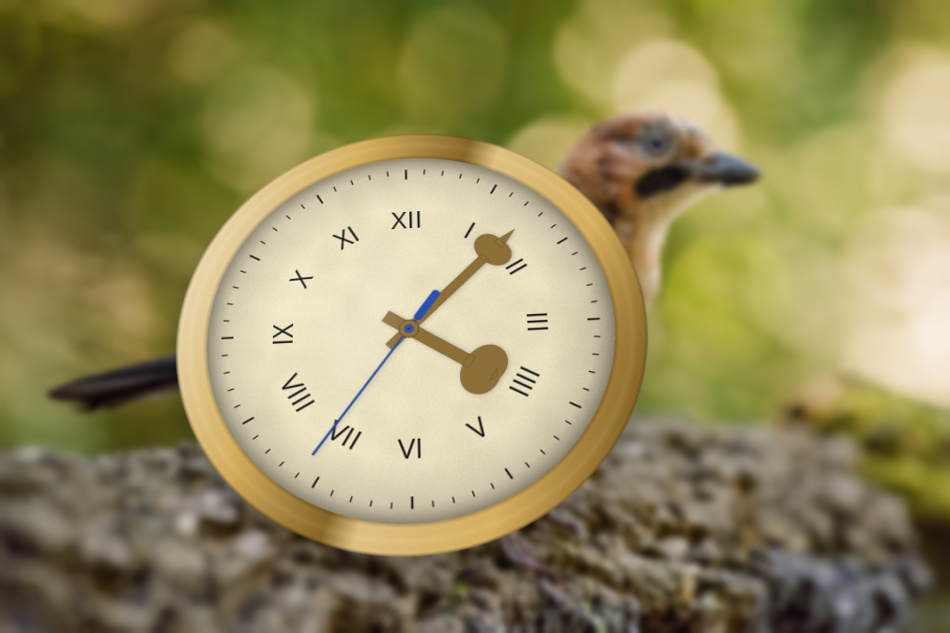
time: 4:07:36
